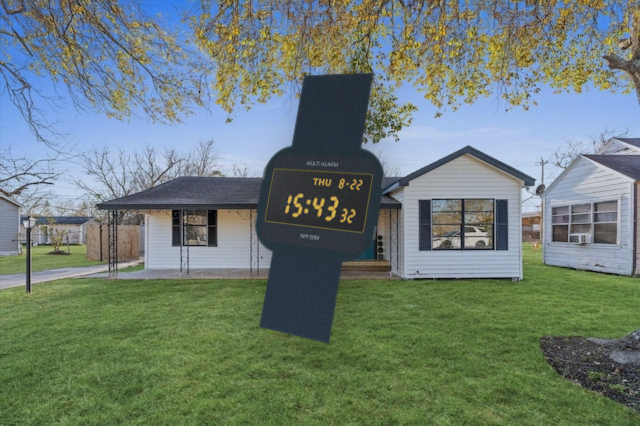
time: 15:43:32
